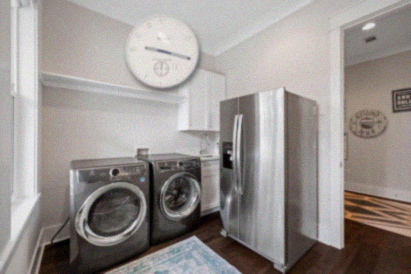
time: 9:17
